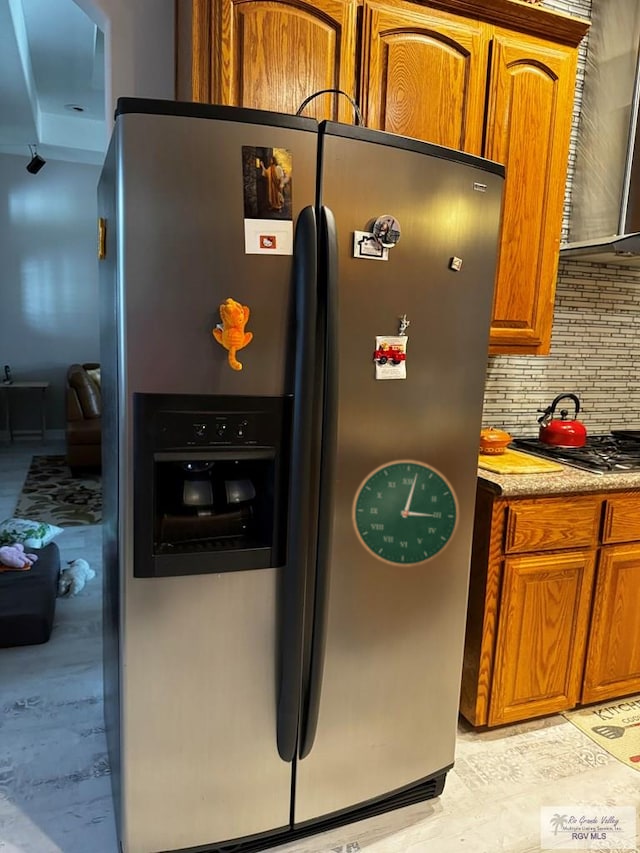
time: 3:02
